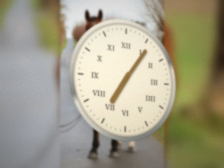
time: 7:06
